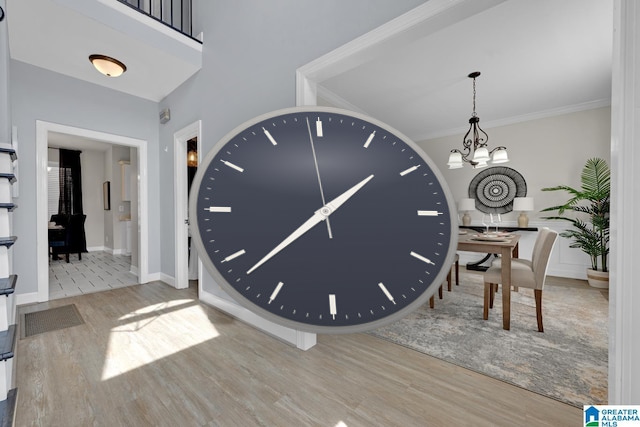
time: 1:37:59
